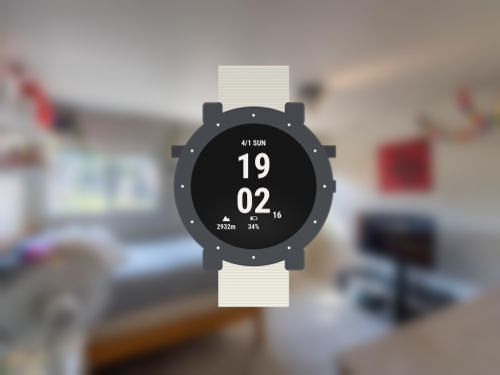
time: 19:02:16
